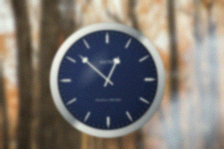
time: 12:52
